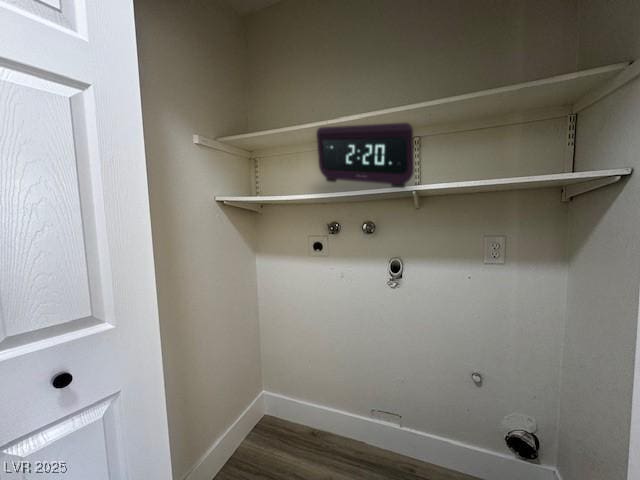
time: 2:20
